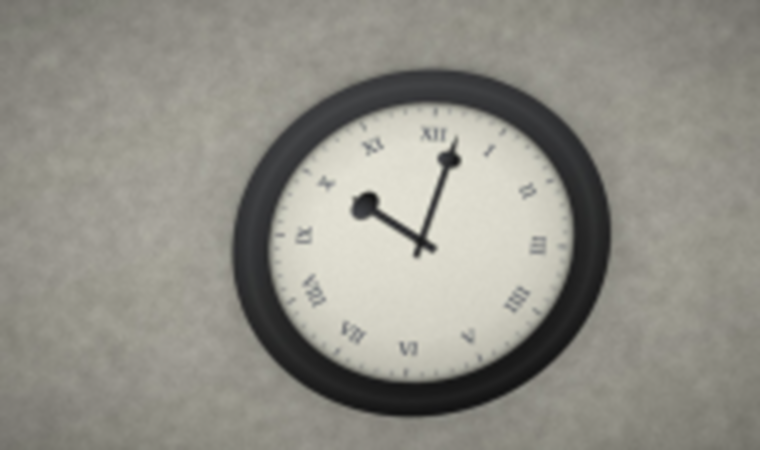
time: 10:02
